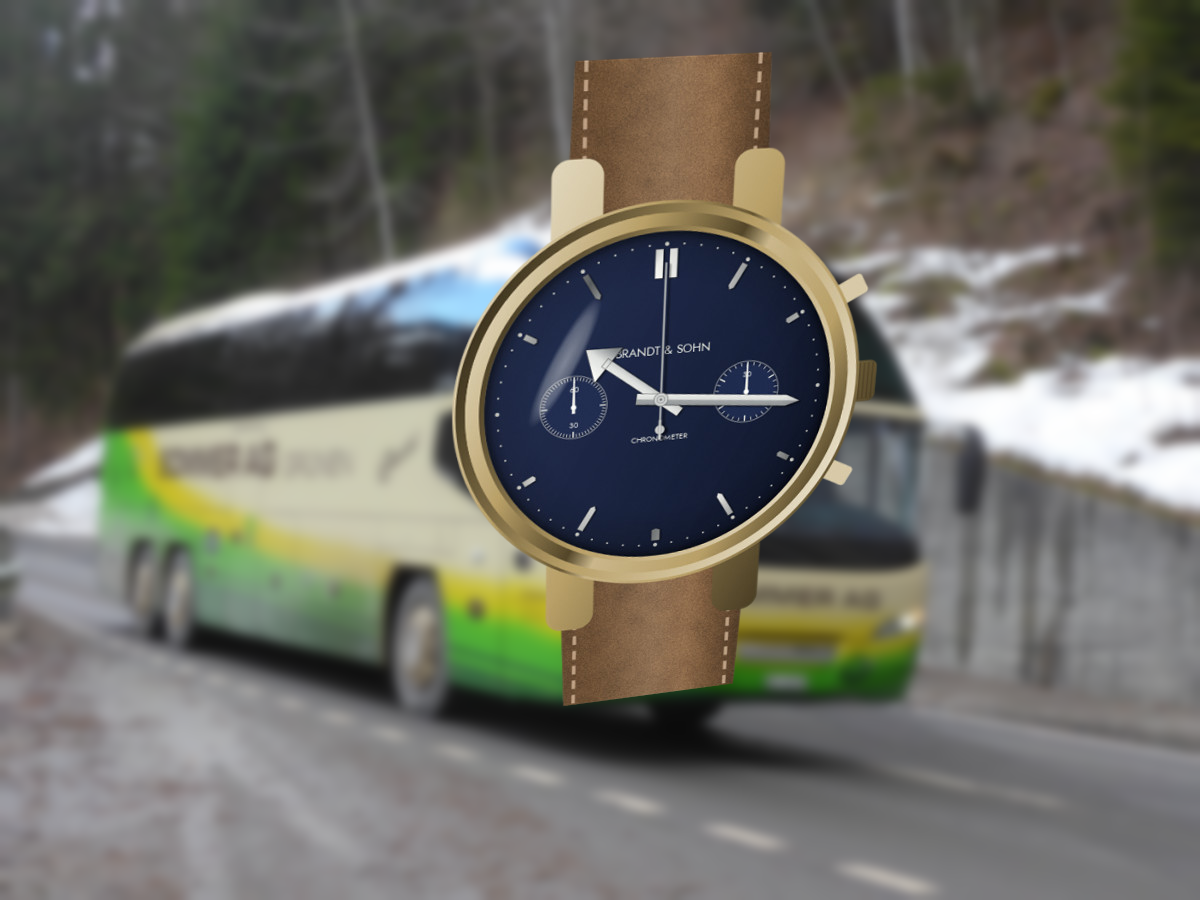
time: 10:16
